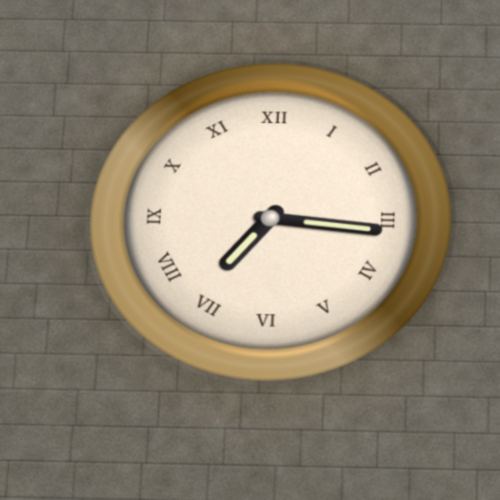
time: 7:16
